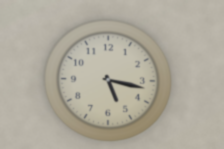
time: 5:17
